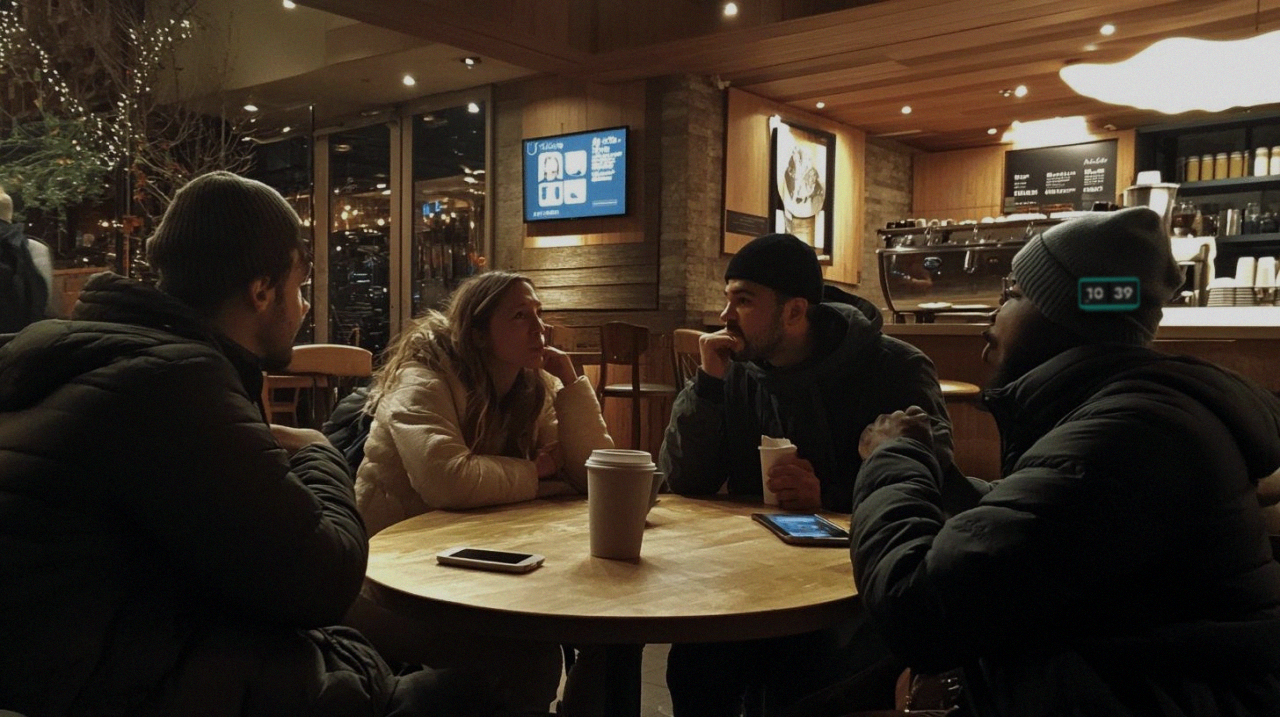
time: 10:39
